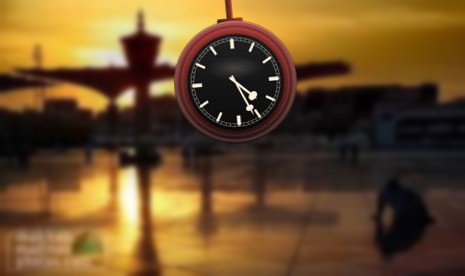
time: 4:26
